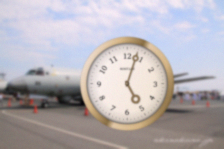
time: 5:03
